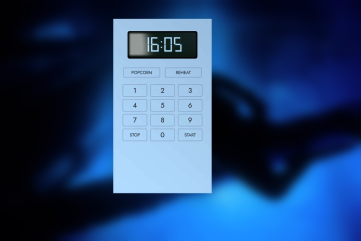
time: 16:05
